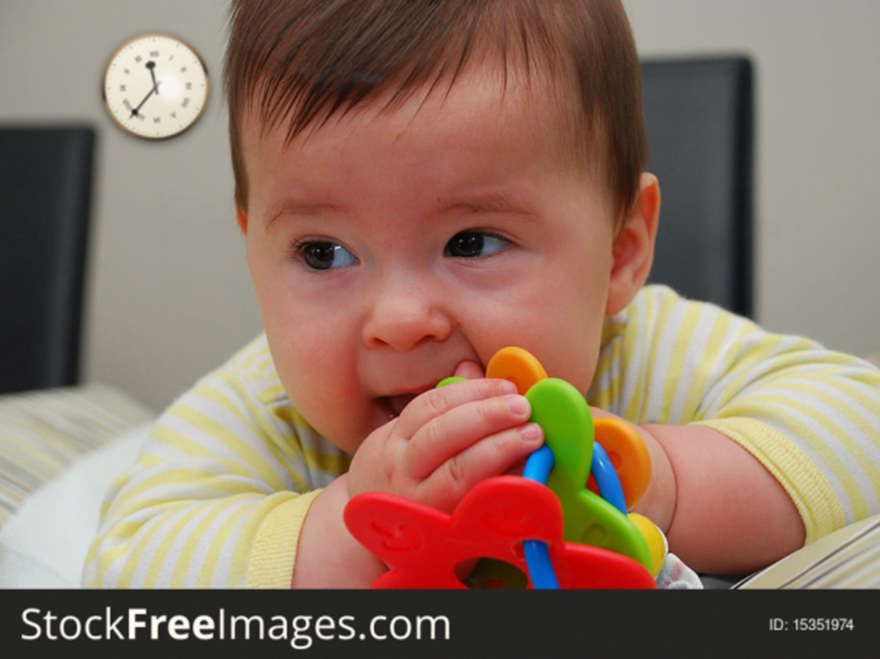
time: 11:37
